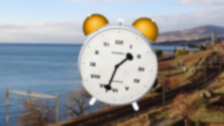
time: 1:33
